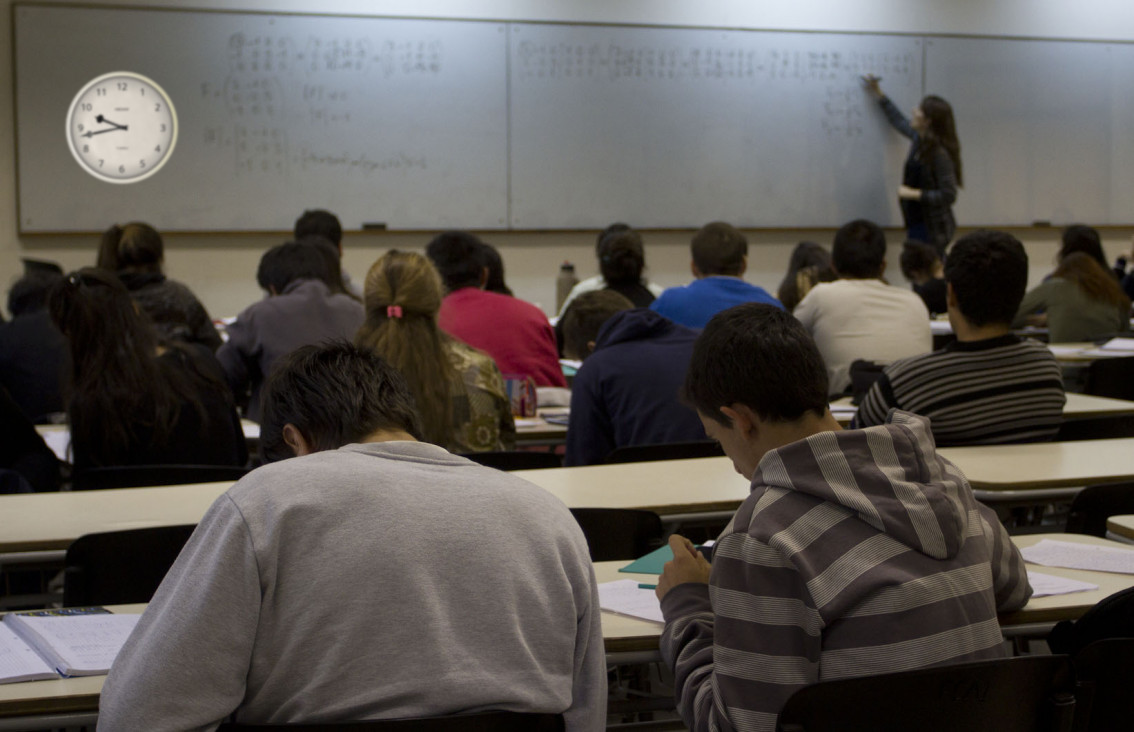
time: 9:43
